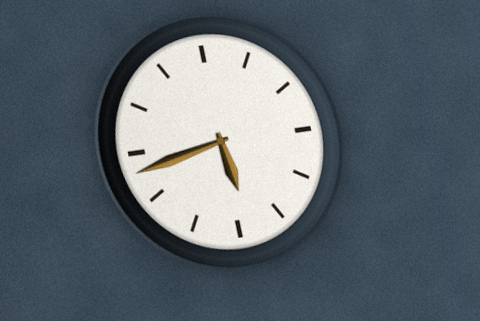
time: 5:43
